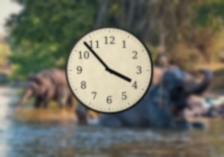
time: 3:53
